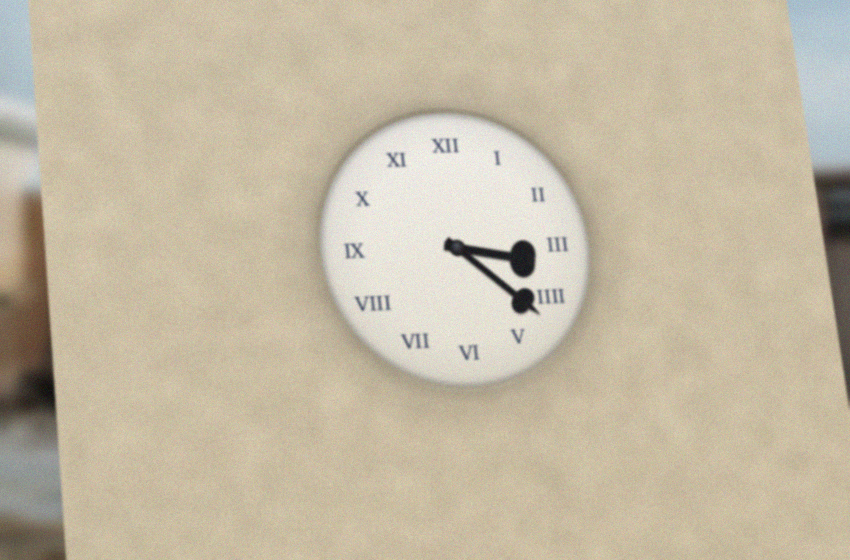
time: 3:22
